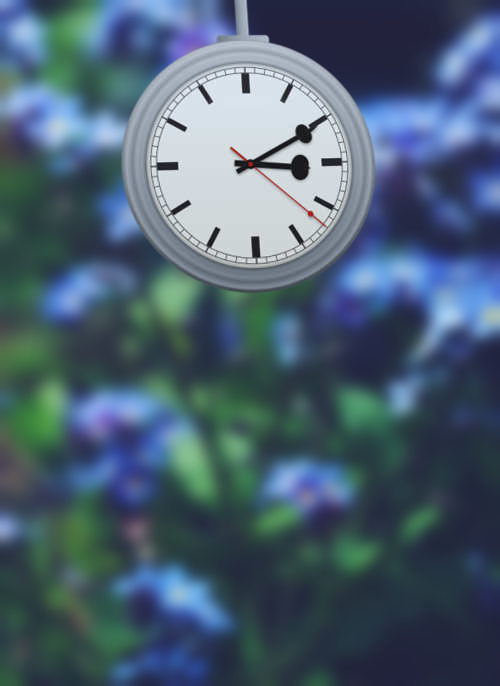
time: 3:10:22
